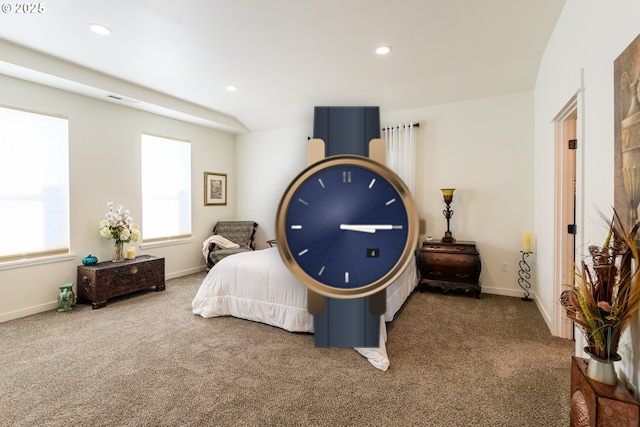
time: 3:15
